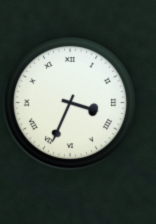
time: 3:34
